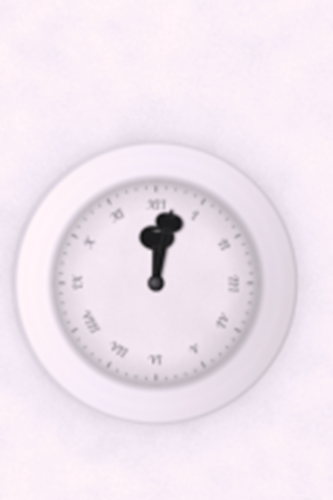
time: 12:02
